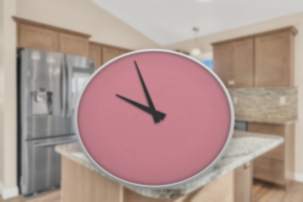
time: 9:57
